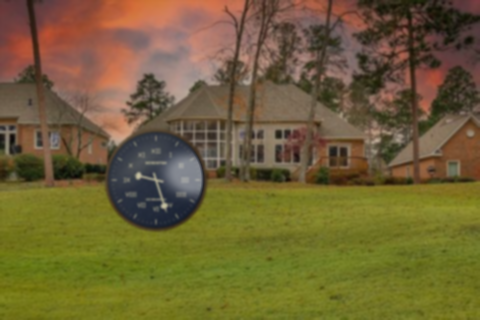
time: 9:27
